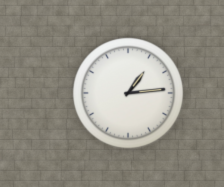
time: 1:14
